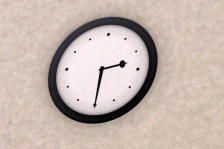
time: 2:30
